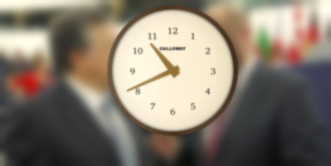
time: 10:41
